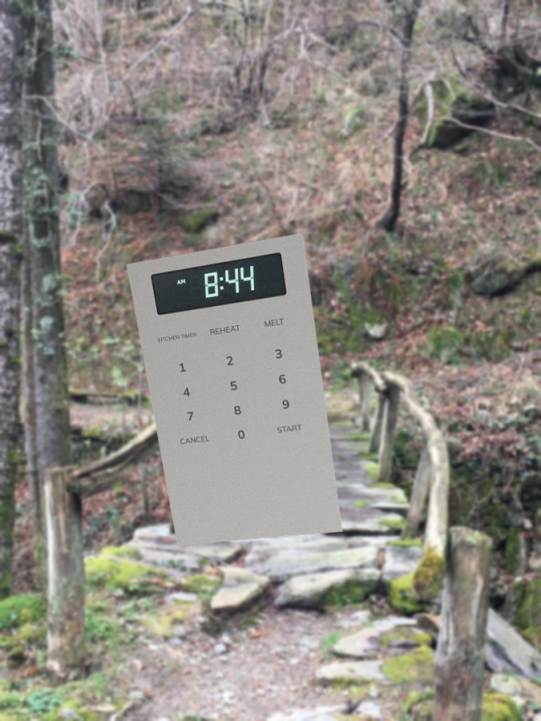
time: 8:44
